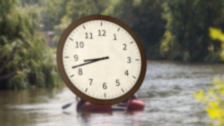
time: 8:42
